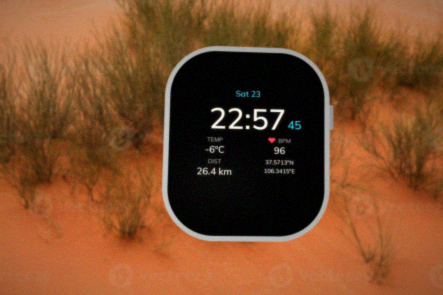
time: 22:57:45
